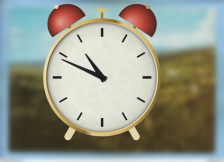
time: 10:49
